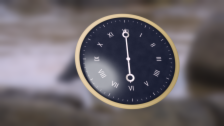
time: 6:00
